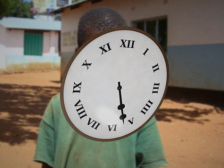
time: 5:27
